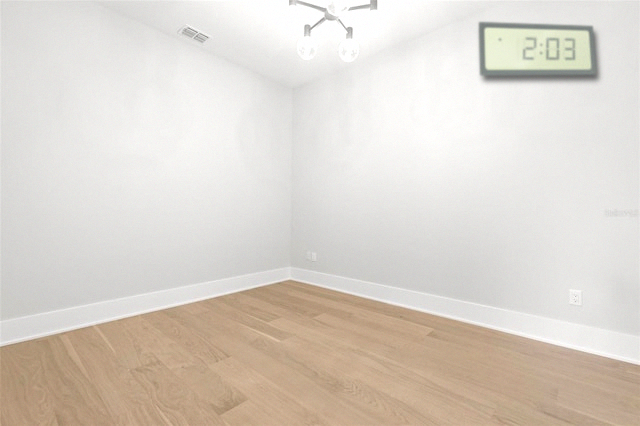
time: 2:03
